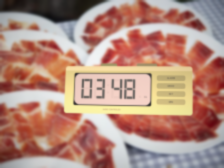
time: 3:48
